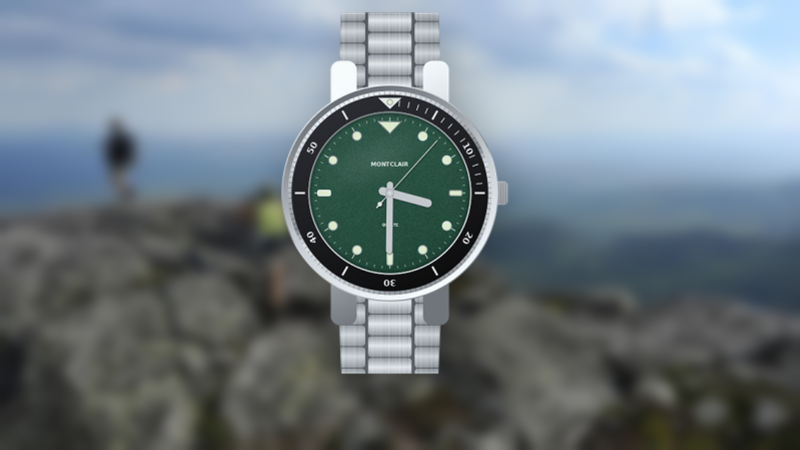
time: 3:30:07
